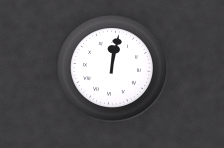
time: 12:01
